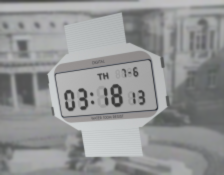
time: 3:18:13
